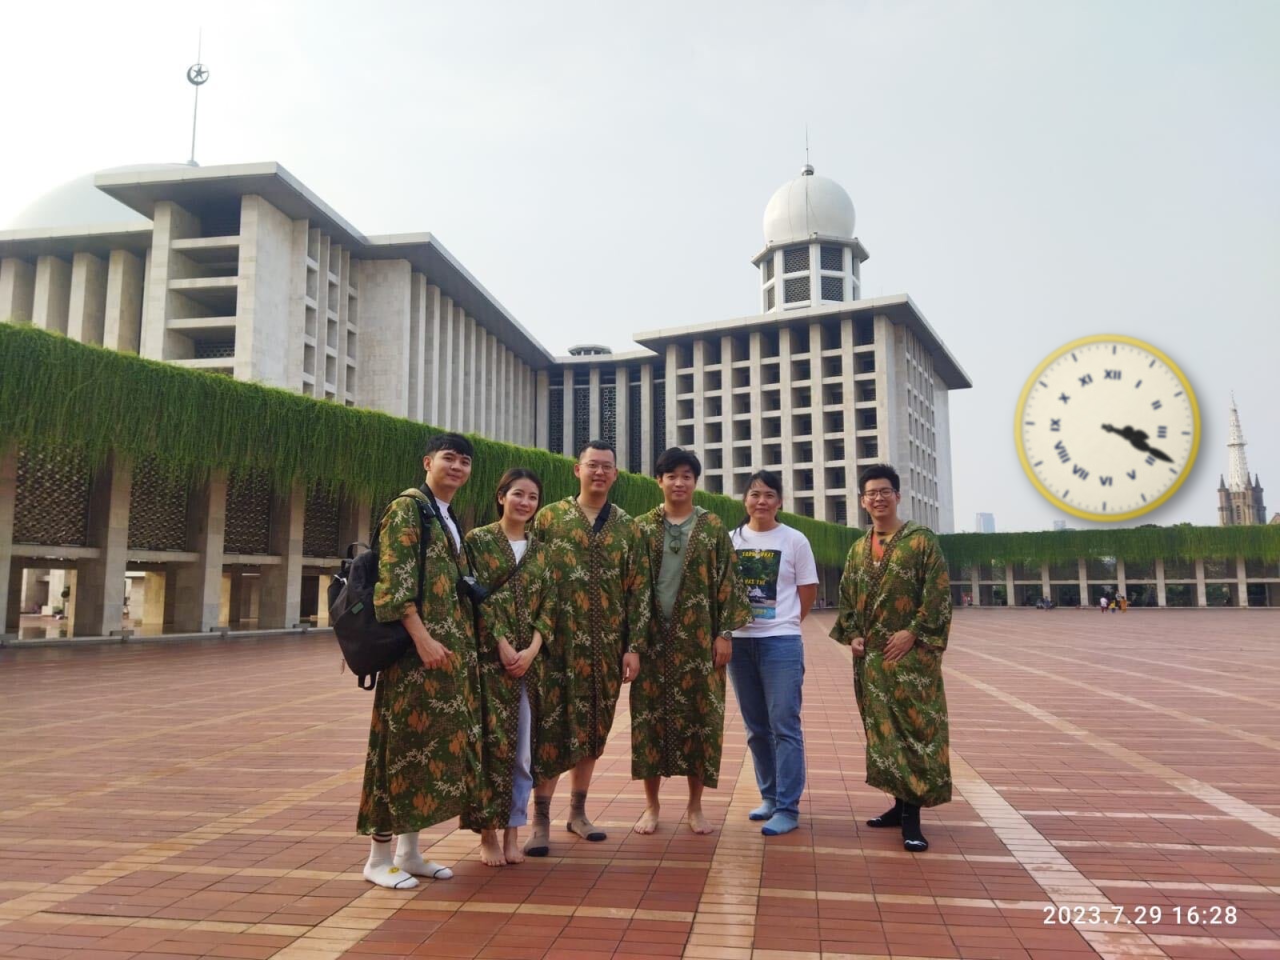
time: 3:19
